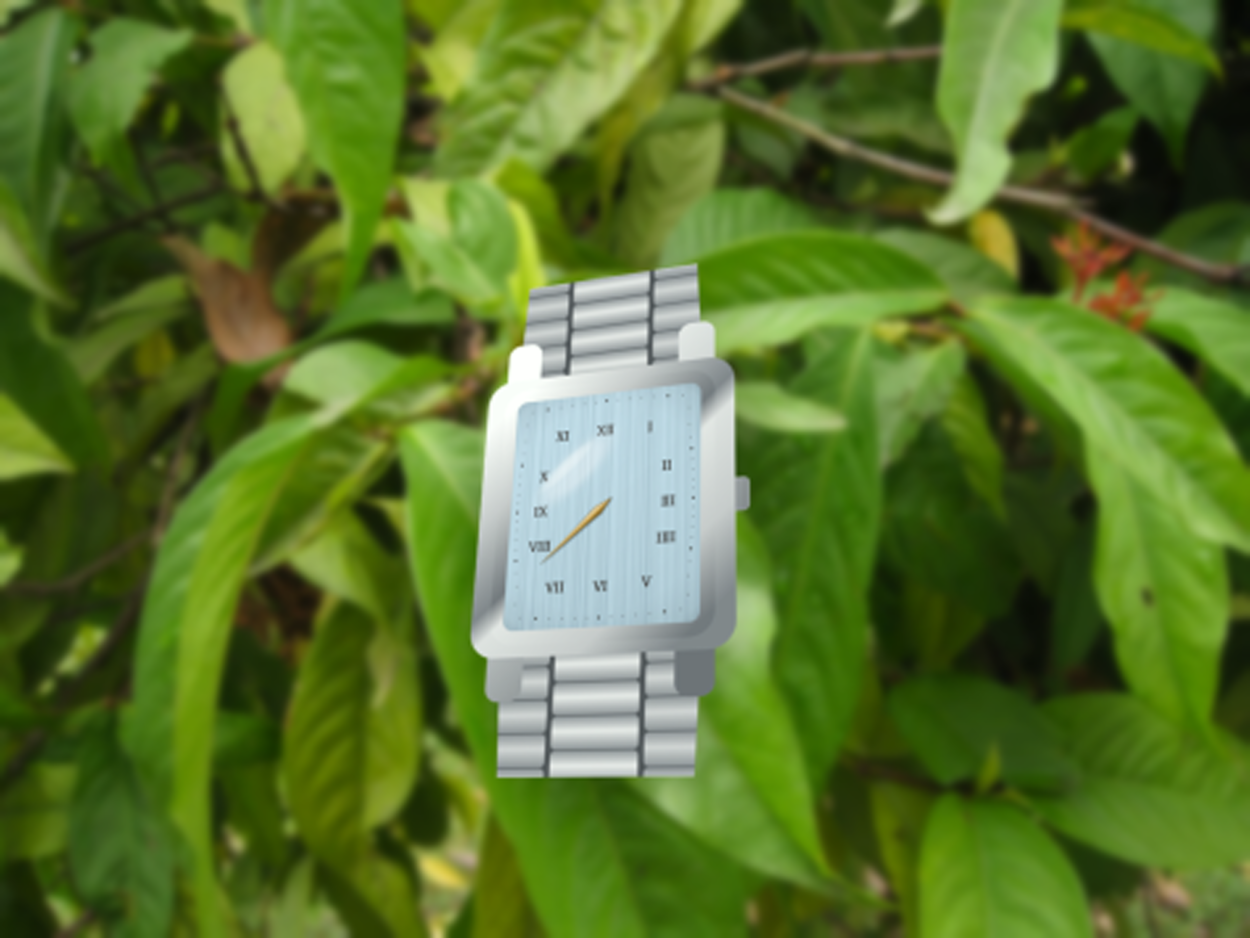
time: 7:38
